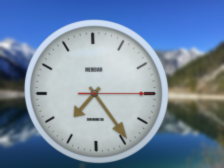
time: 7:24:15
